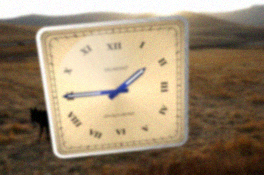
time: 1:45
